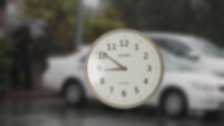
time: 8:51
